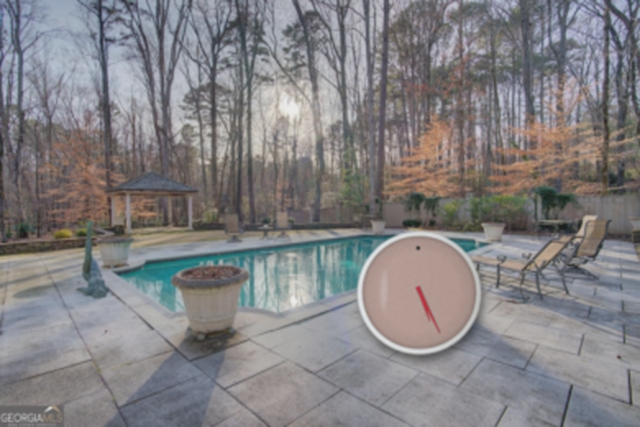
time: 5:26
